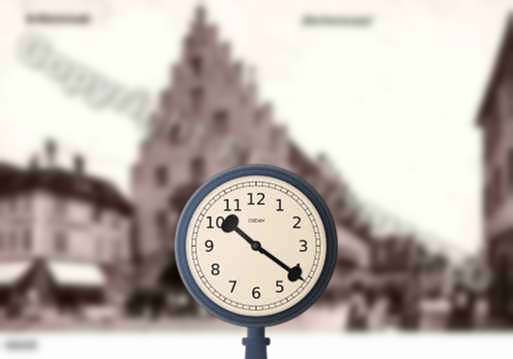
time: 10:21
